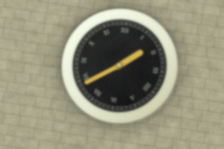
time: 1:39
